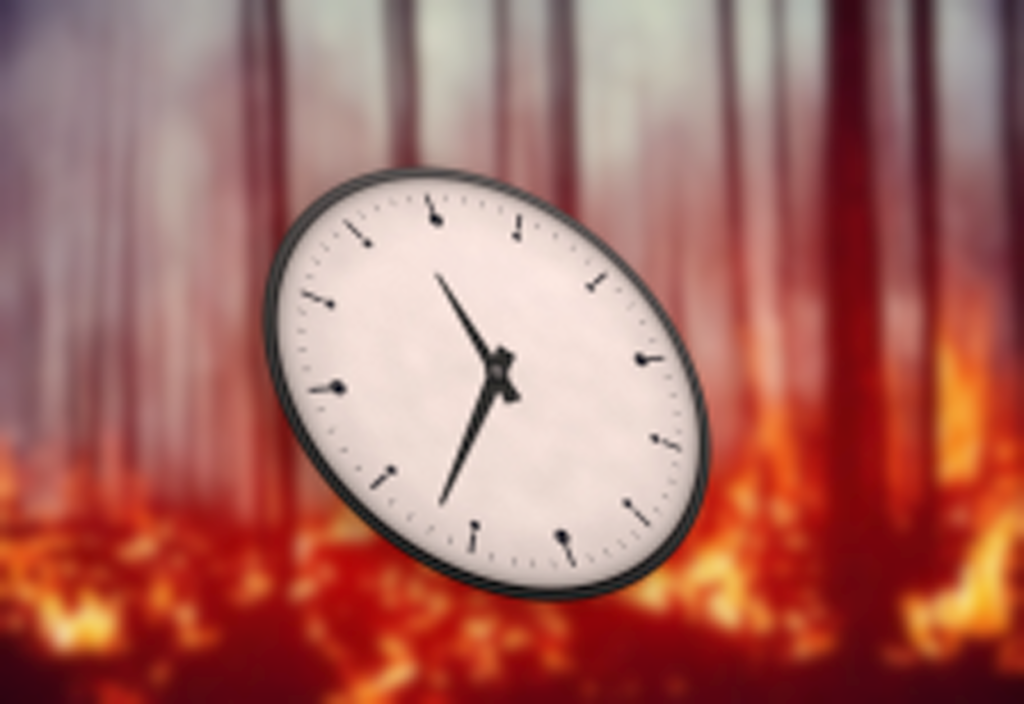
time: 11:37
